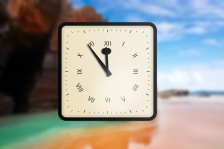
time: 11:54
